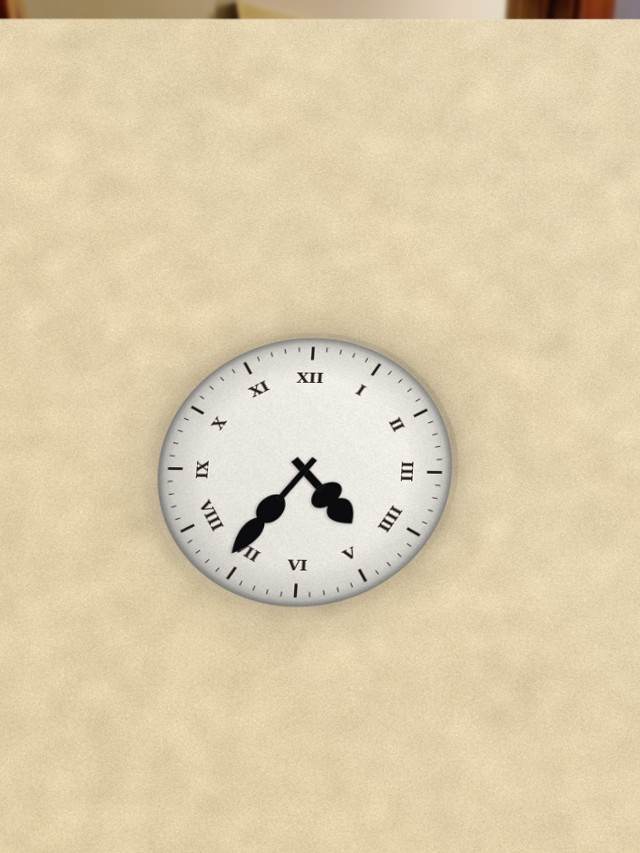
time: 4:36
